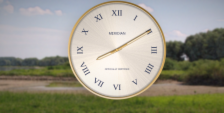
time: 8:10
